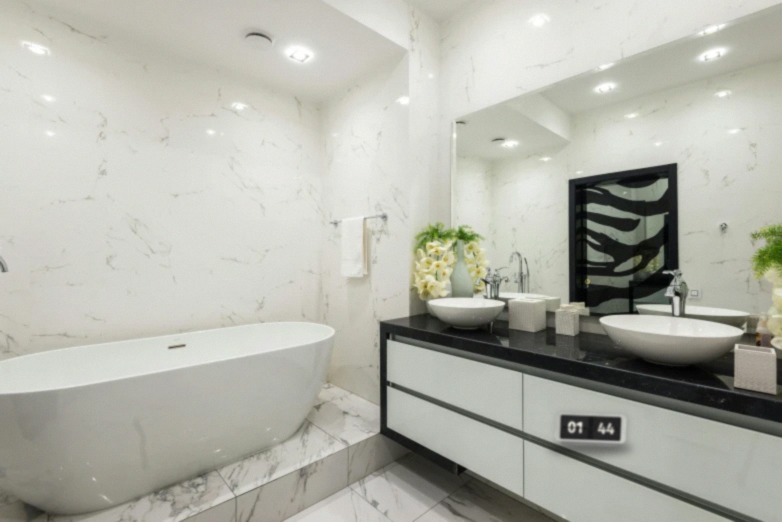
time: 1:44
